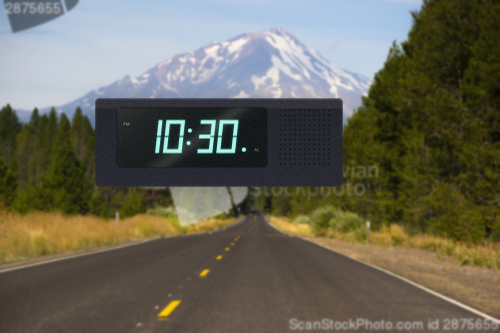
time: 10:30
